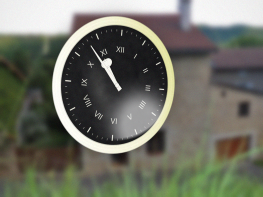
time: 10:53
